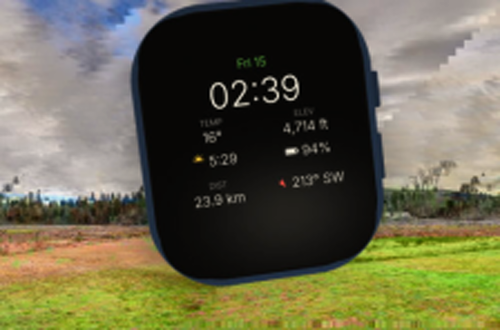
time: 2:39
